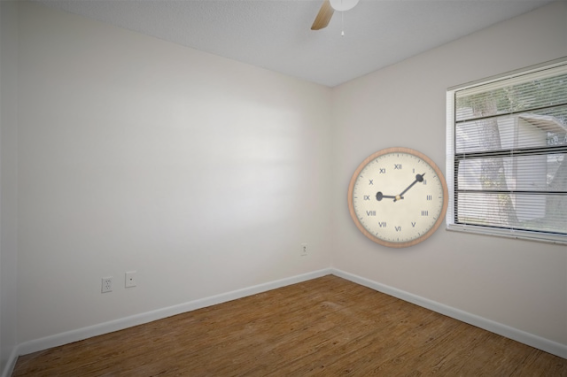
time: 9:08
